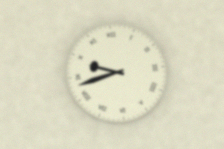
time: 9:43
